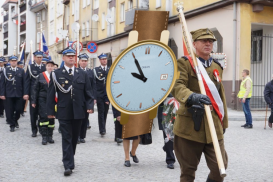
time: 9:55
